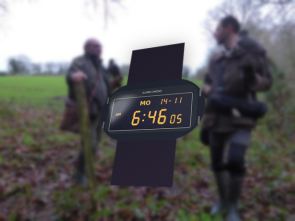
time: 6:46:05
